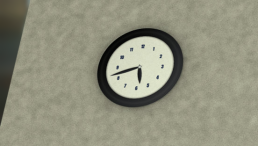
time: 5:42
